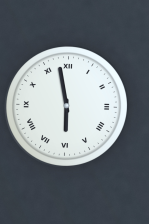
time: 5:58
